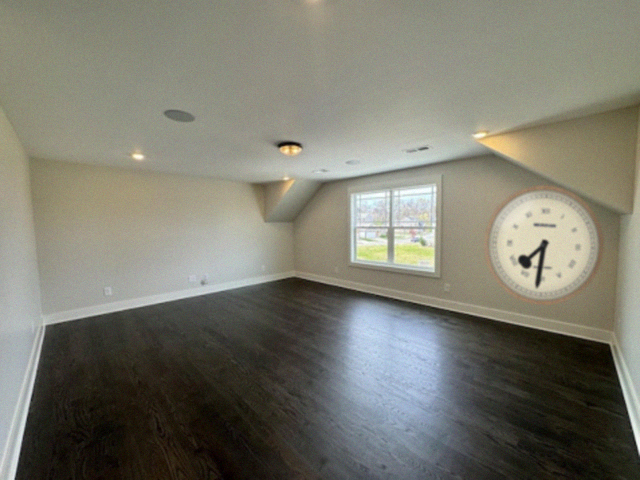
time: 7:31
